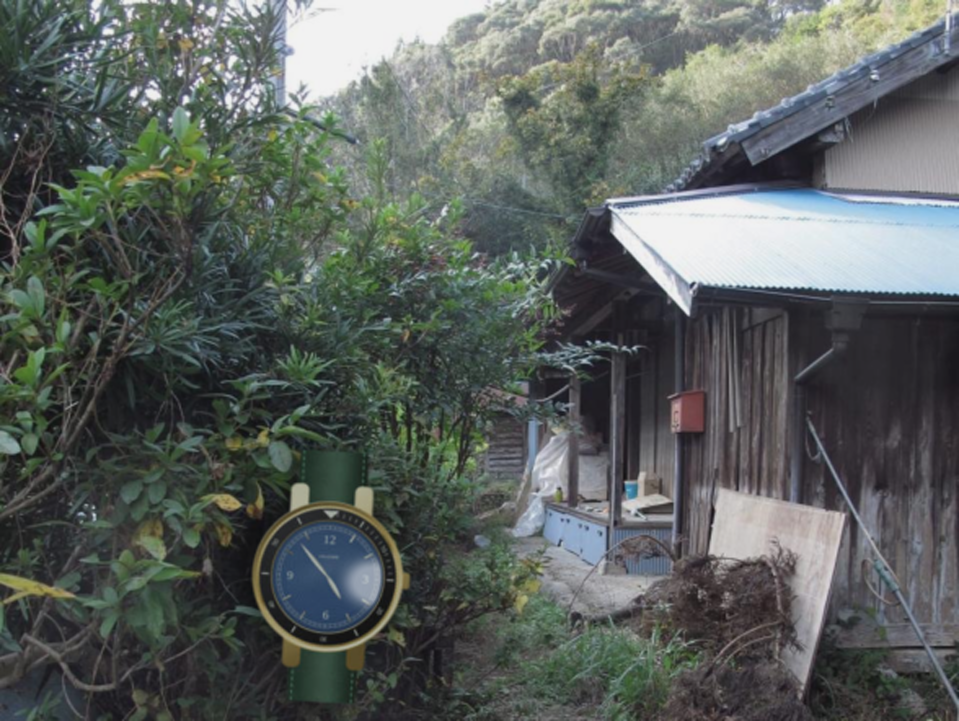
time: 4:53
